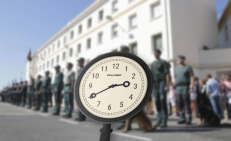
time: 2:40
